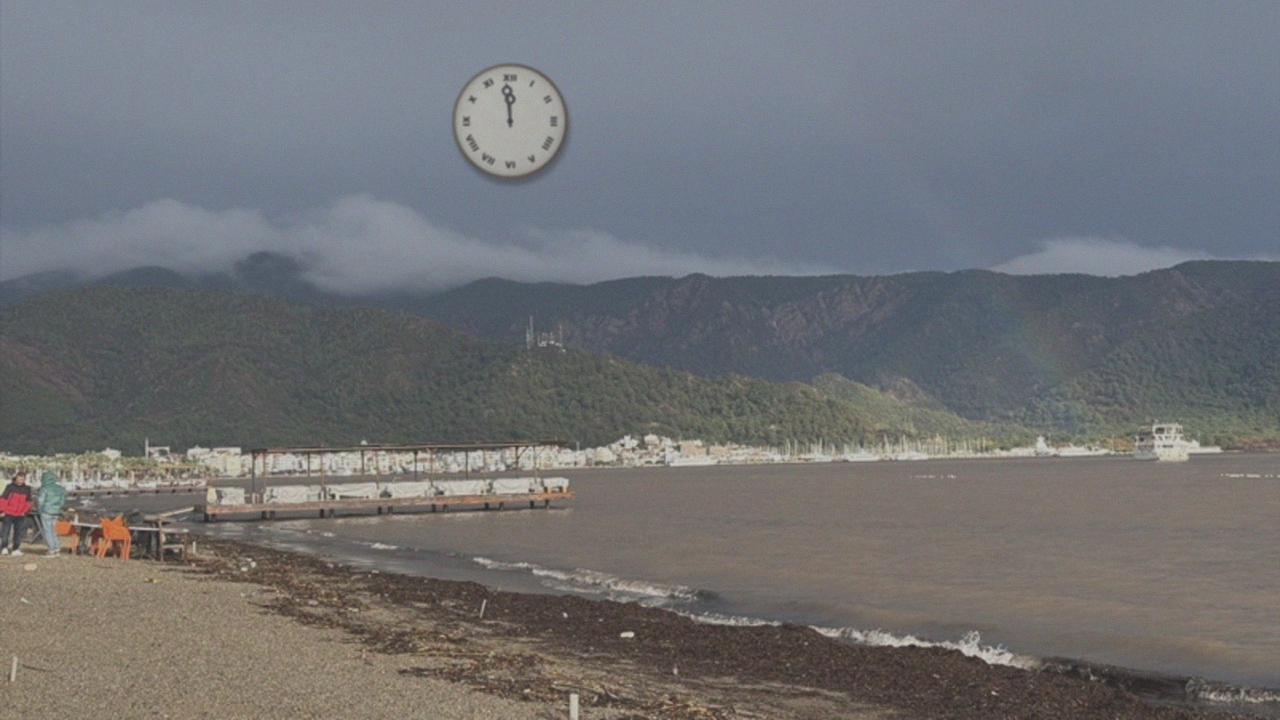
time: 11:59
